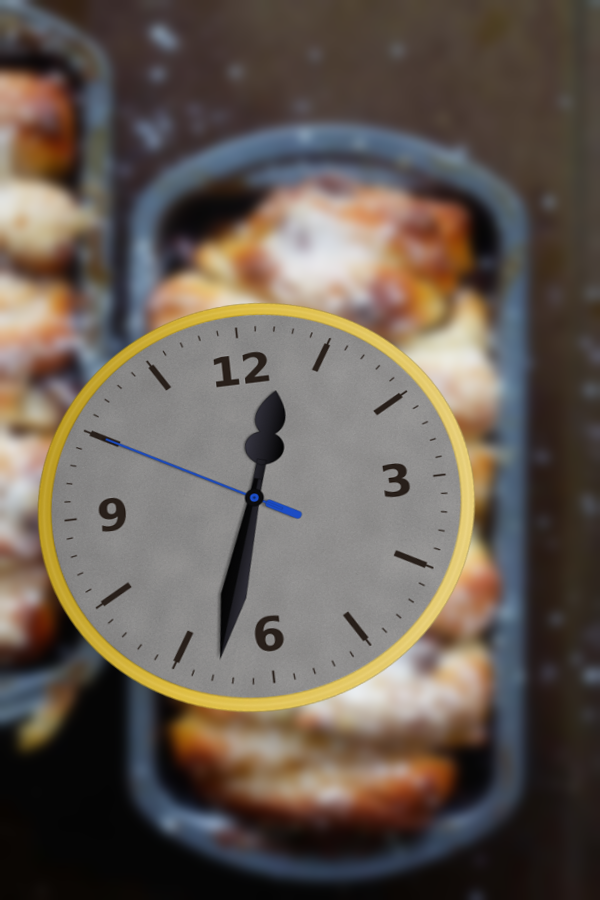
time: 12:32:50
